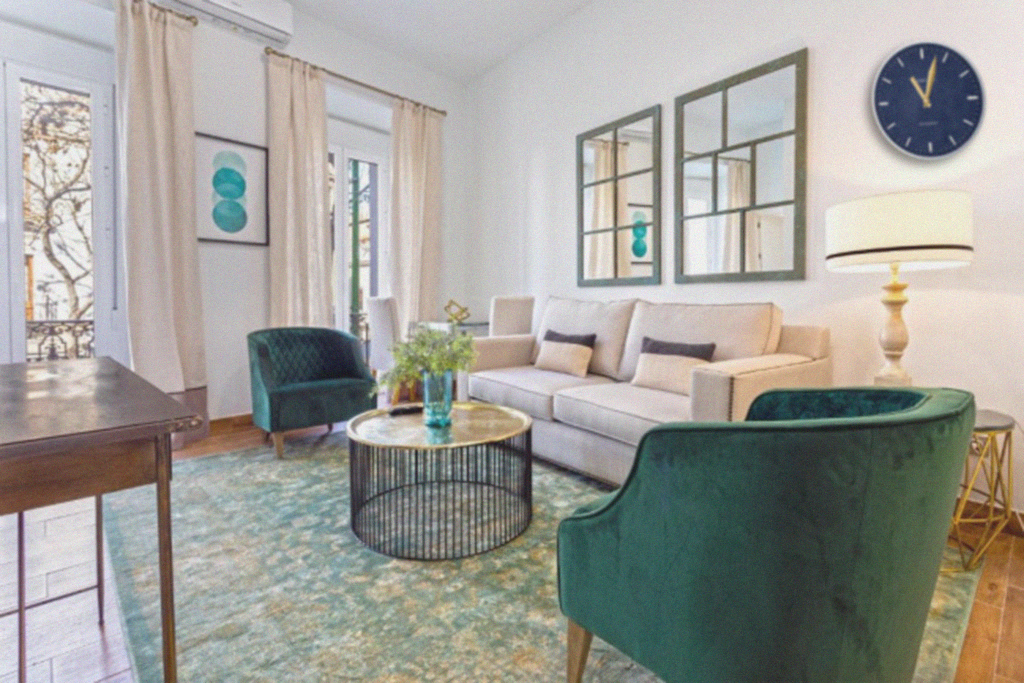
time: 11:03
